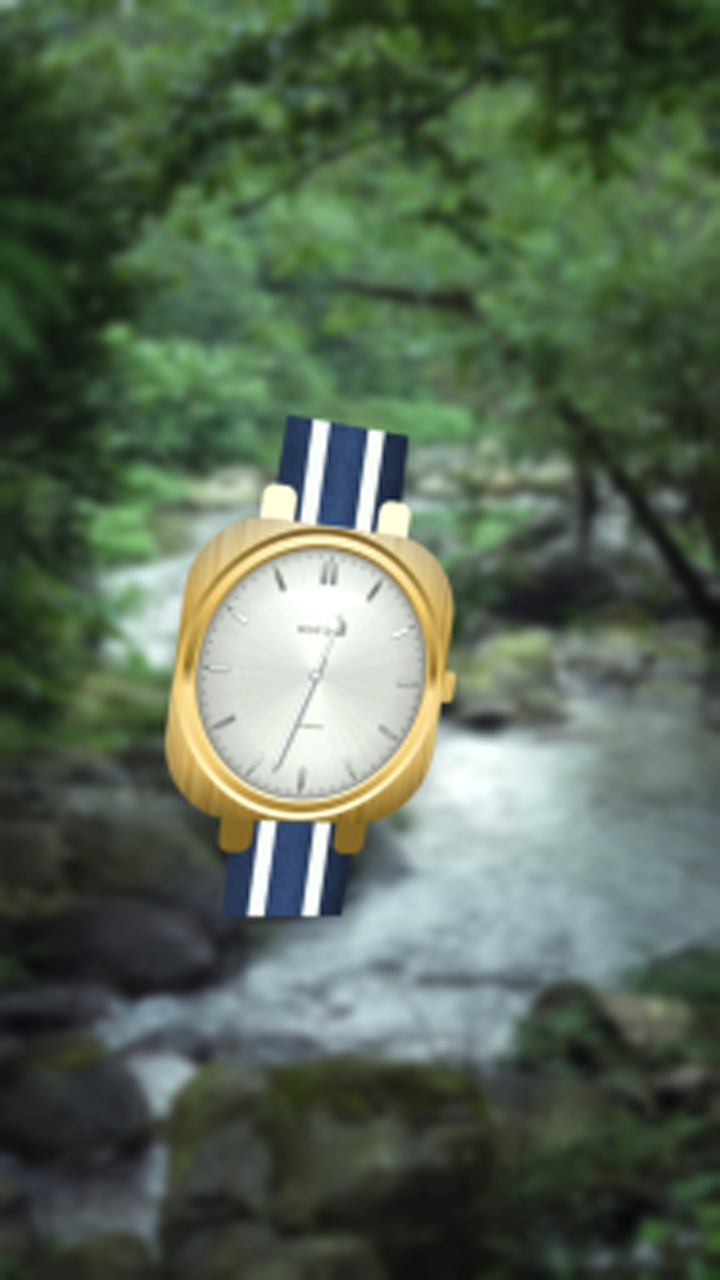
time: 12:33
